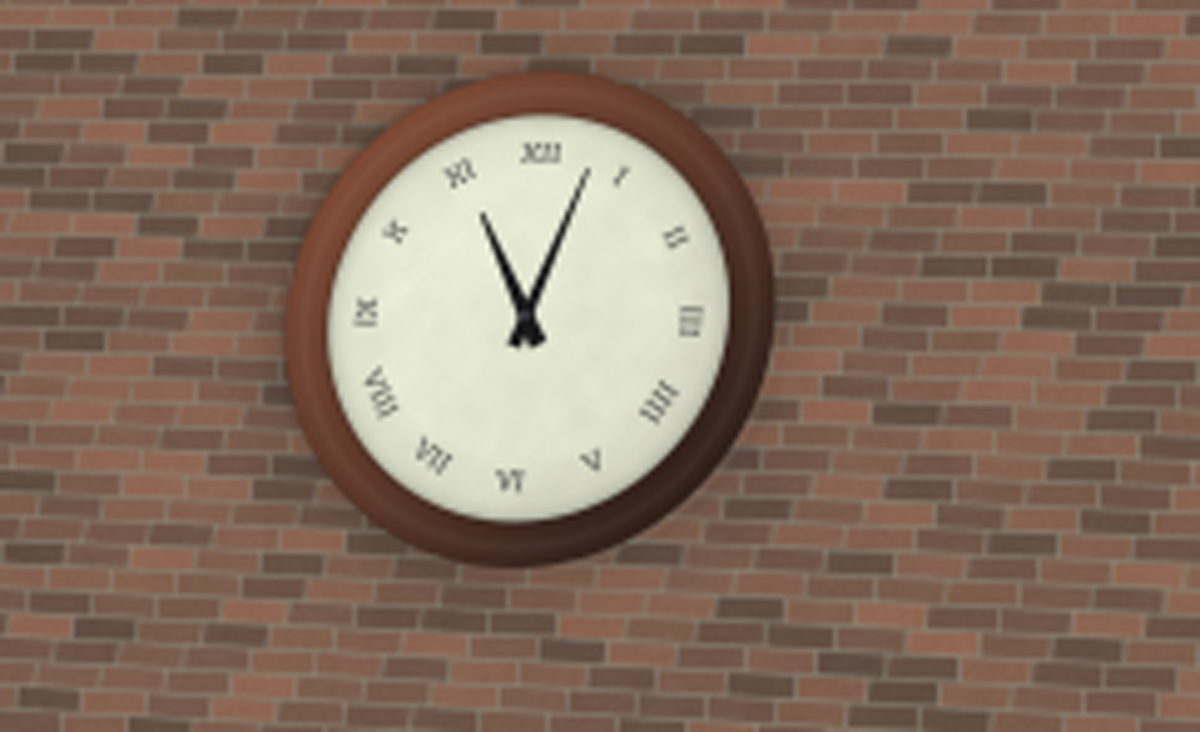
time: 11:03
